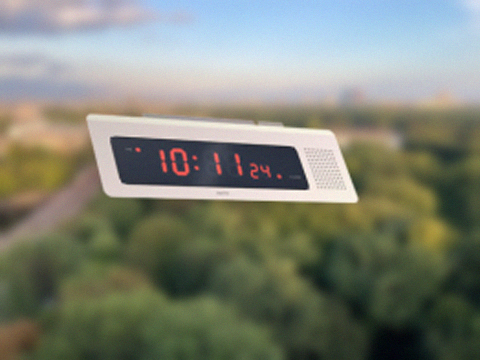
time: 10:11:24
